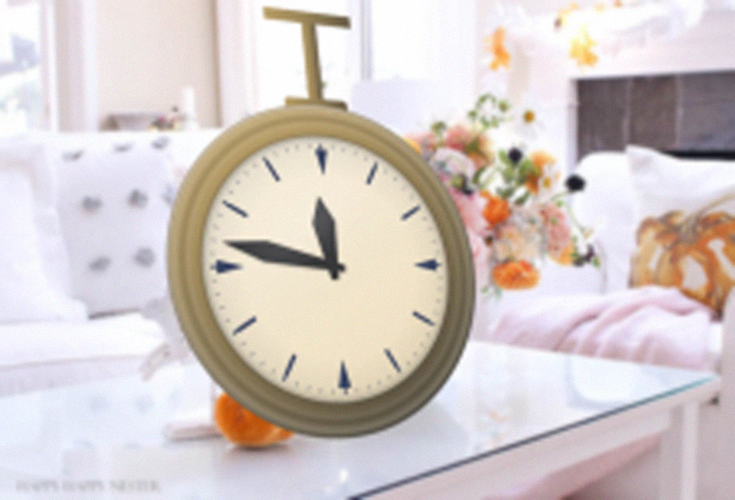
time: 11:47
